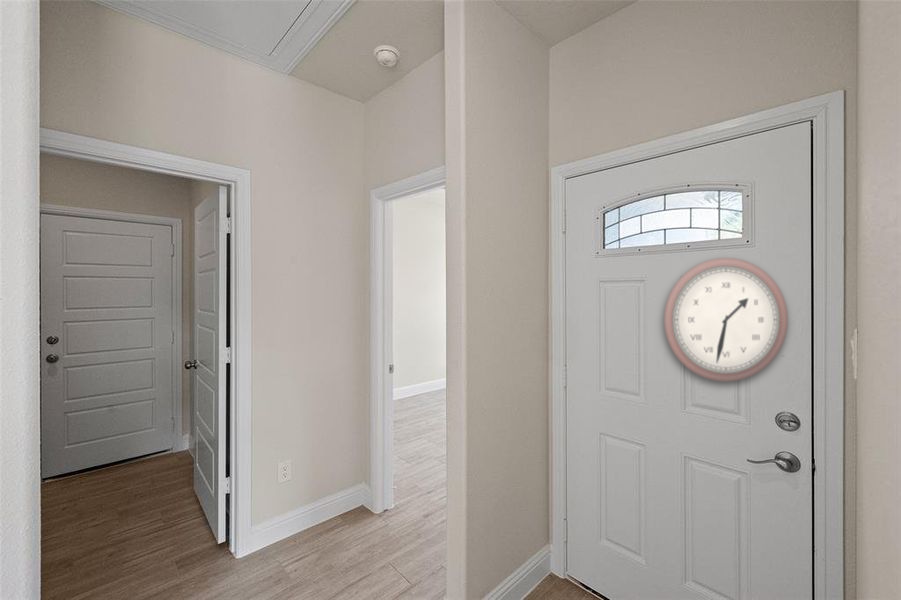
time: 1:32
